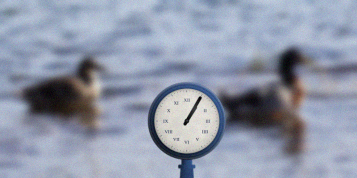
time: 1:05
